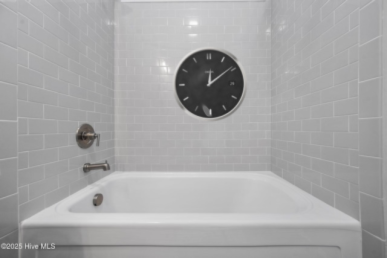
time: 12:09
